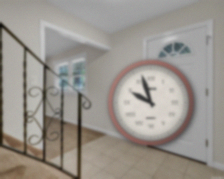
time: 9:57
